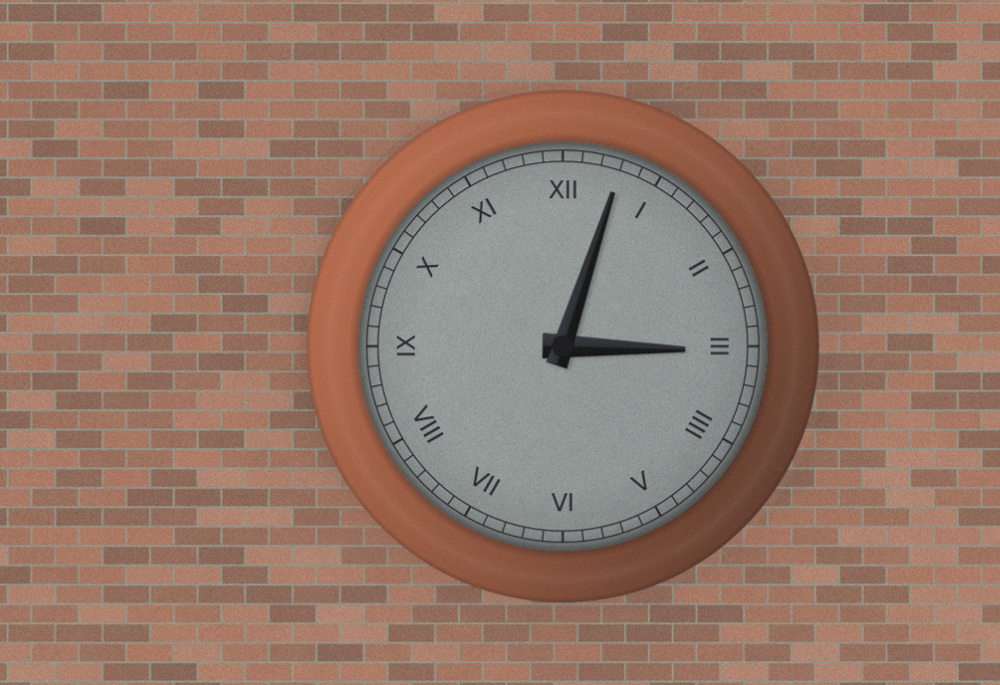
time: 3:03
